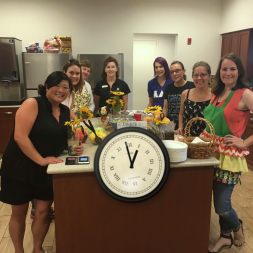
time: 12:59
